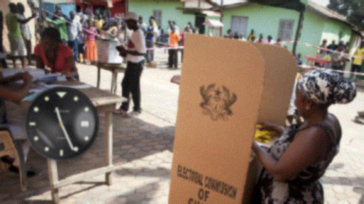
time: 11:26
